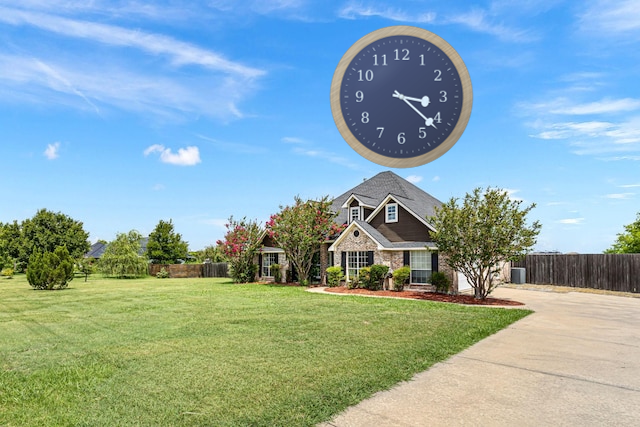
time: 3:22
